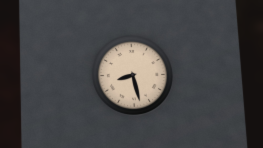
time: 8:28
